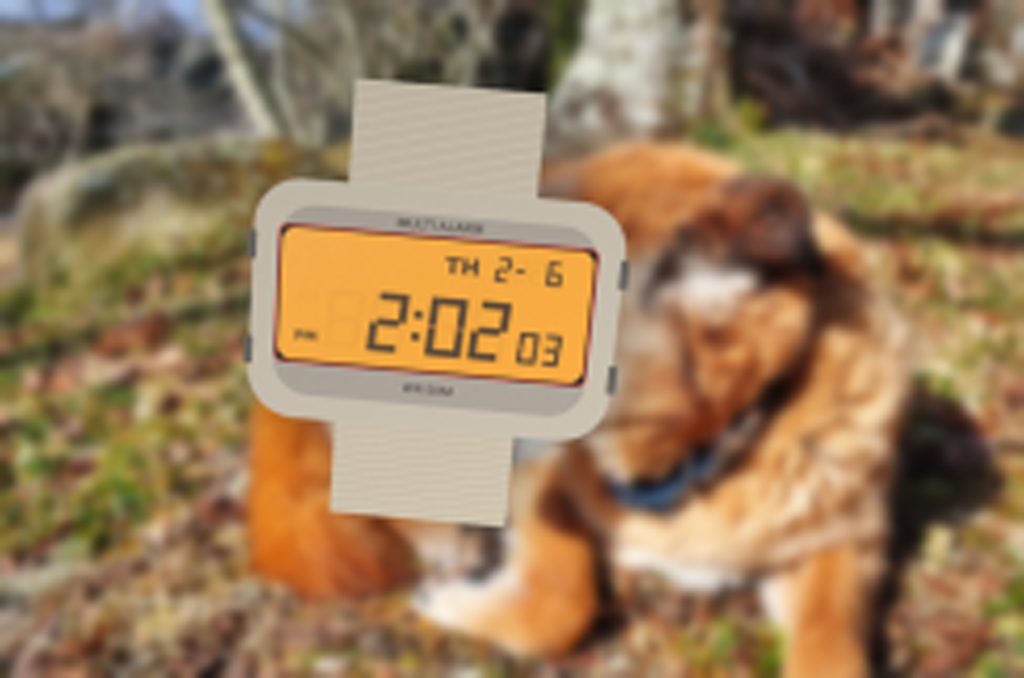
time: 2:02:03
